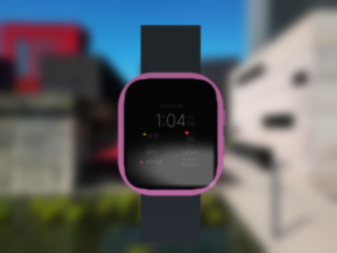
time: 1:04
